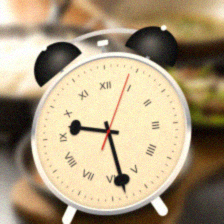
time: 9:28:04
